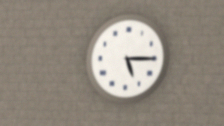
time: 5:15
